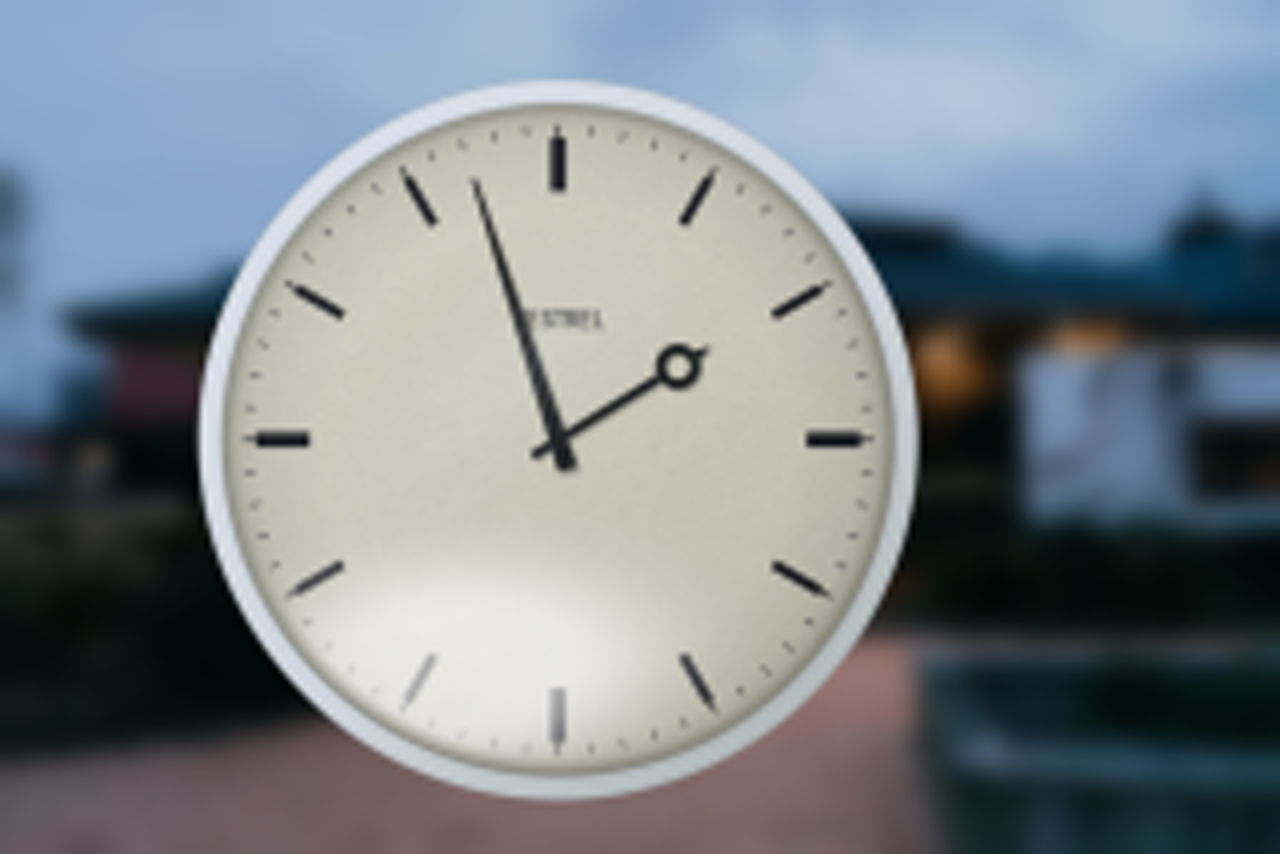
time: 1:57
